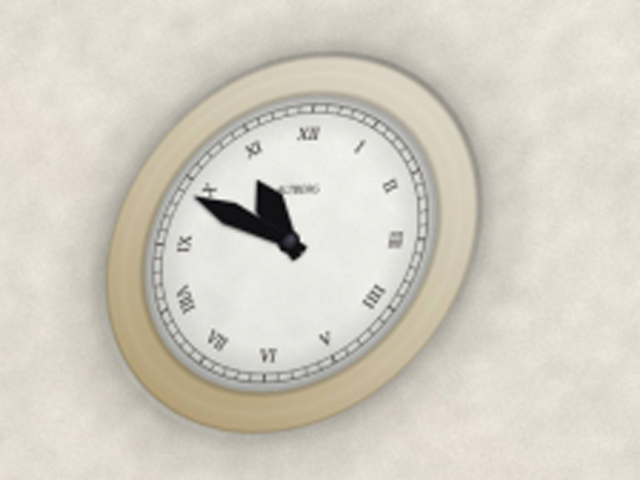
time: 10:49
